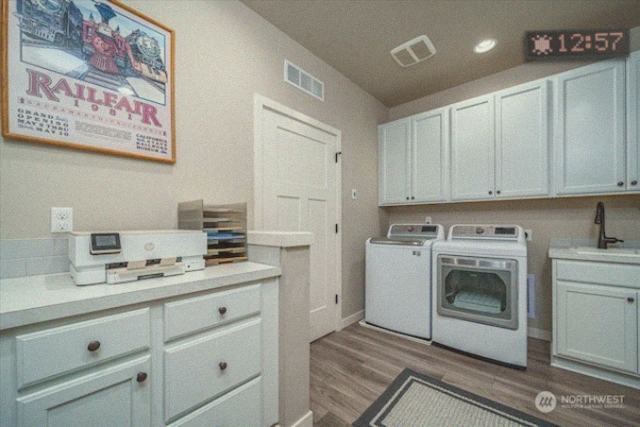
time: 12:57
